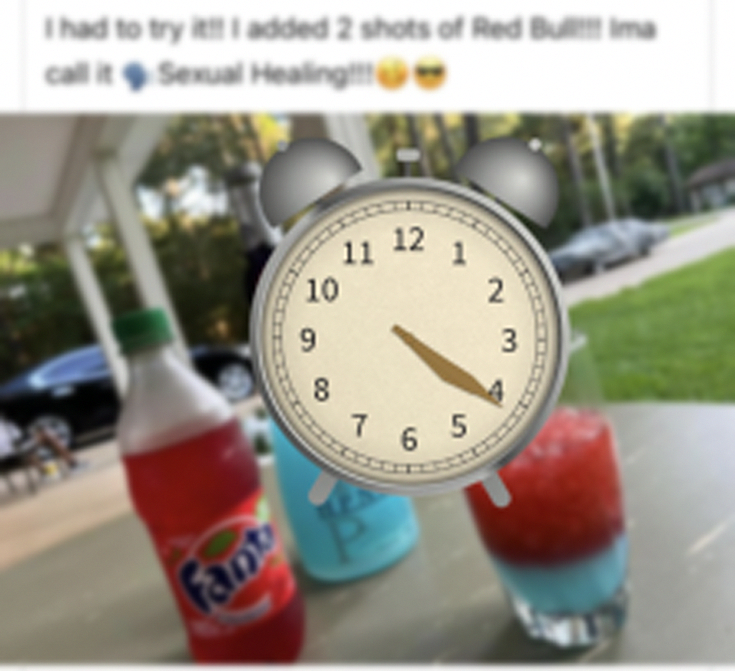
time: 4:21
